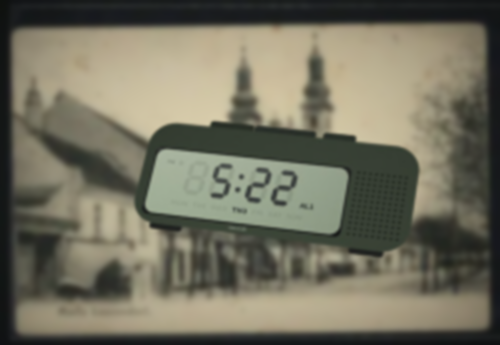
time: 5:22
